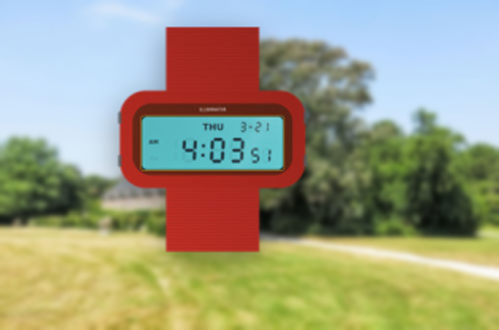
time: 4:03:51
